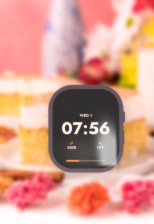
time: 7:56
